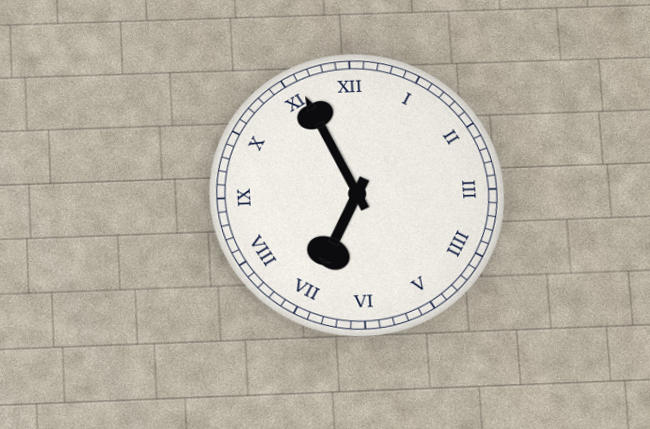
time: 6:56
